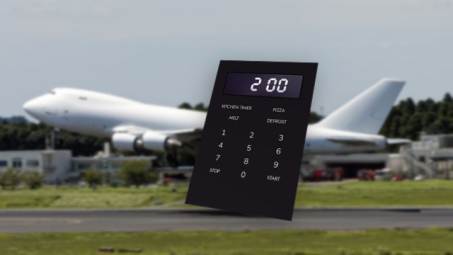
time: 2:00
